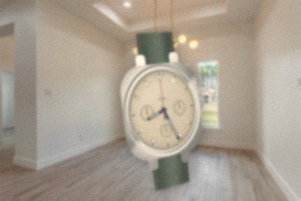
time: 8:26
